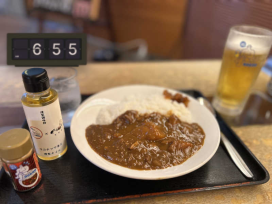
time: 6:55
